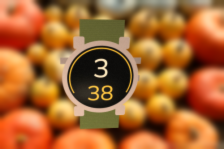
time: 3:38
